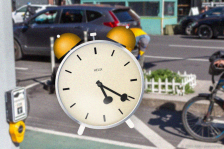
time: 5:21
